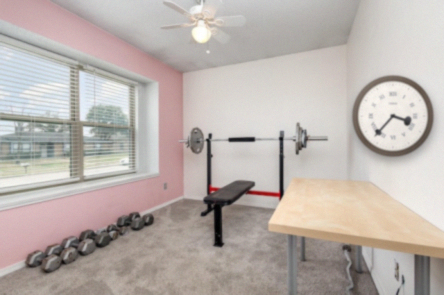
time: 3:37
